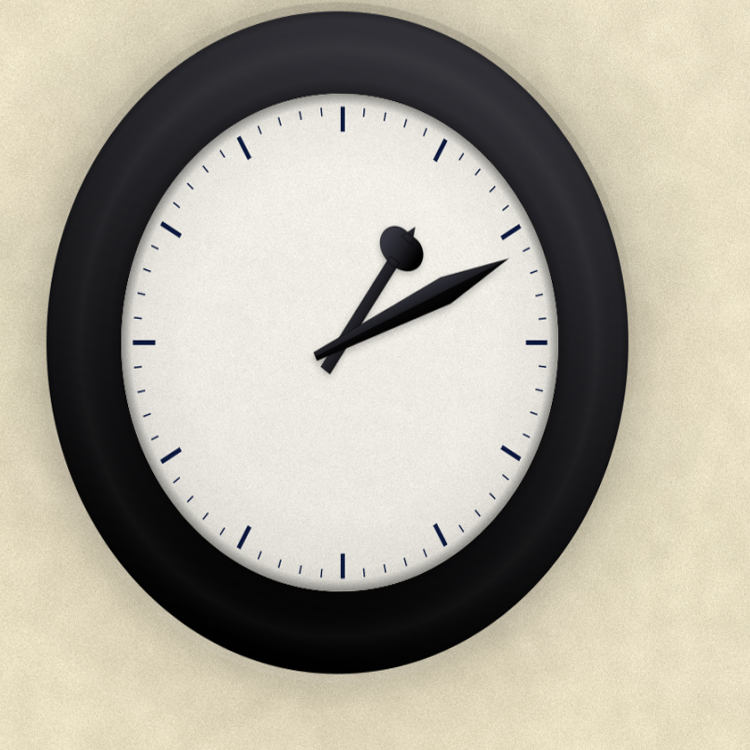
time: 1:11
